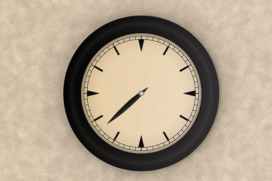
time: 7:38
